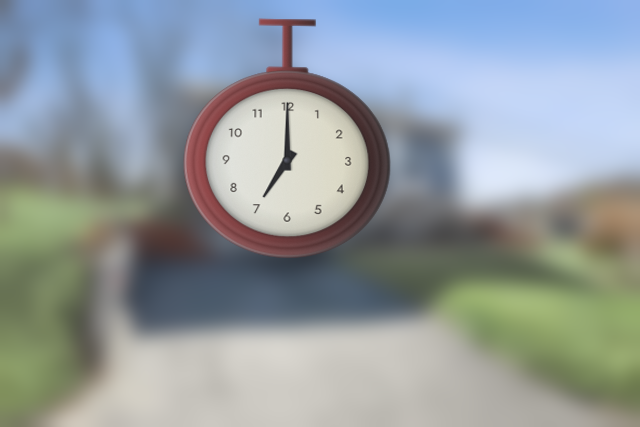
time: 7:00
